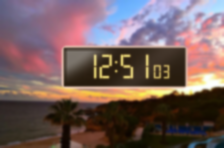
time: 12:51:03
